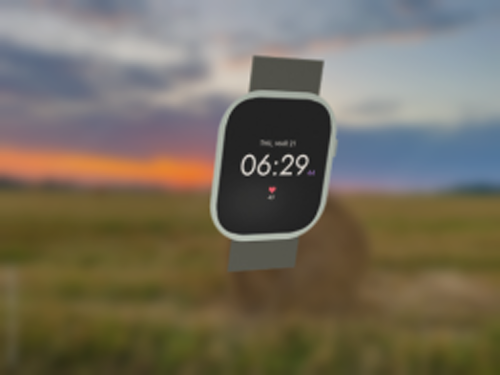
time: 6:29
